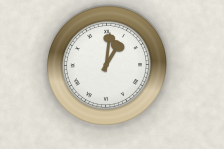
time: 1:01
